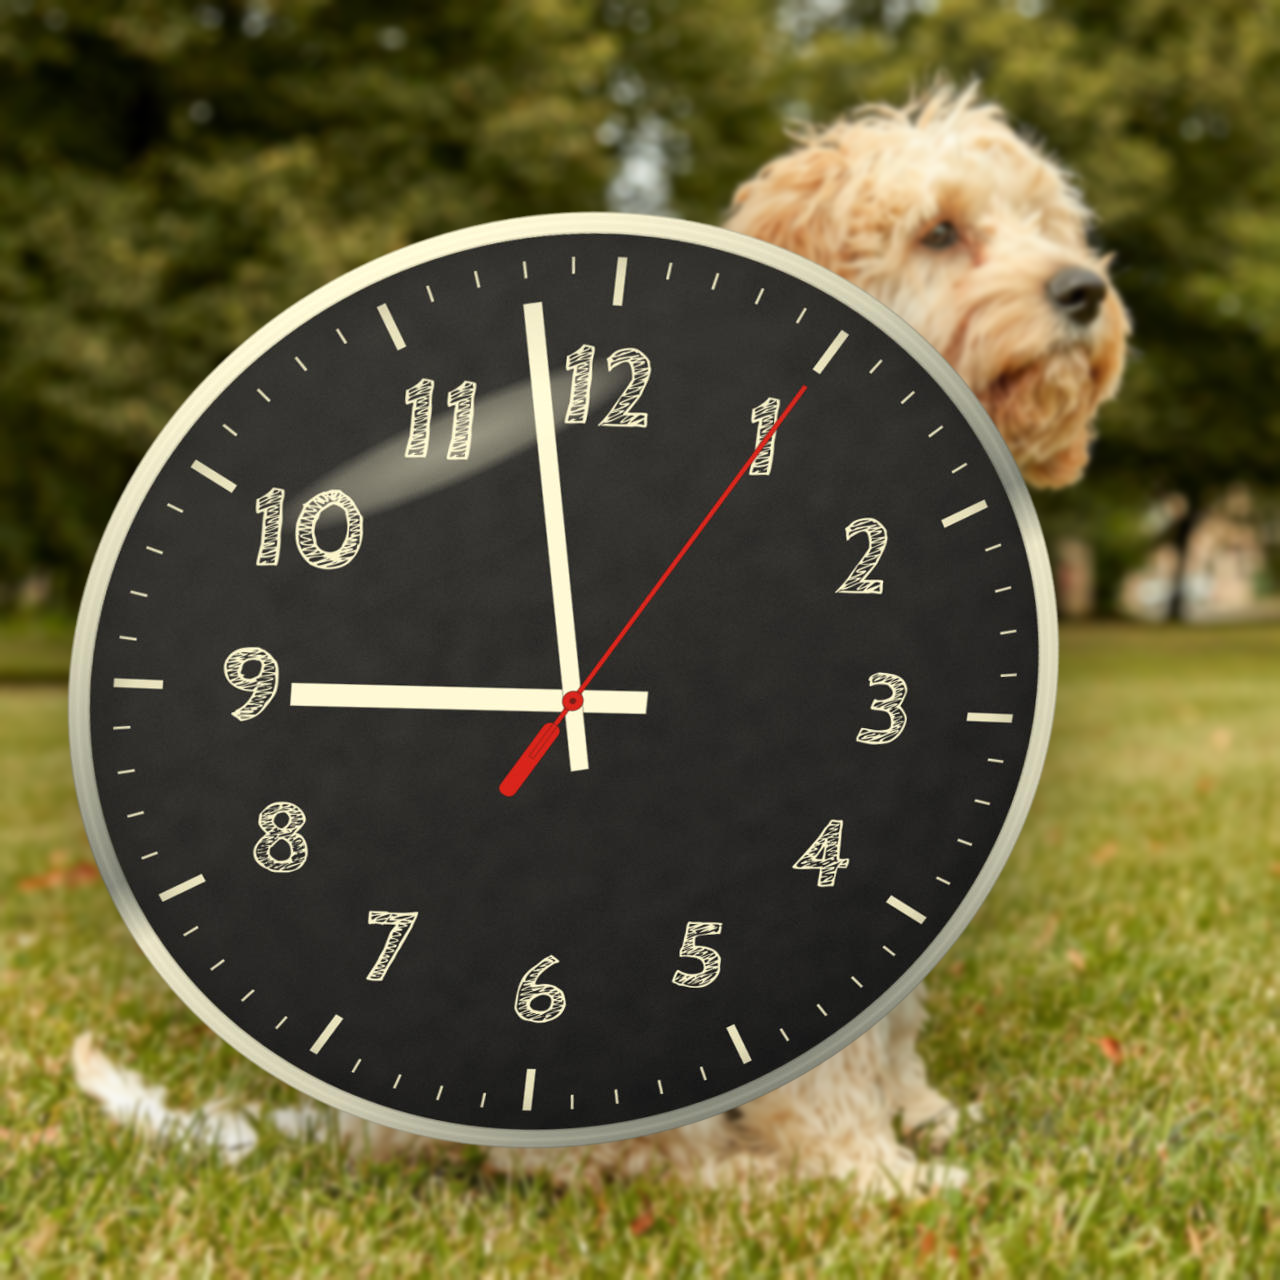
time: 8:58:05
